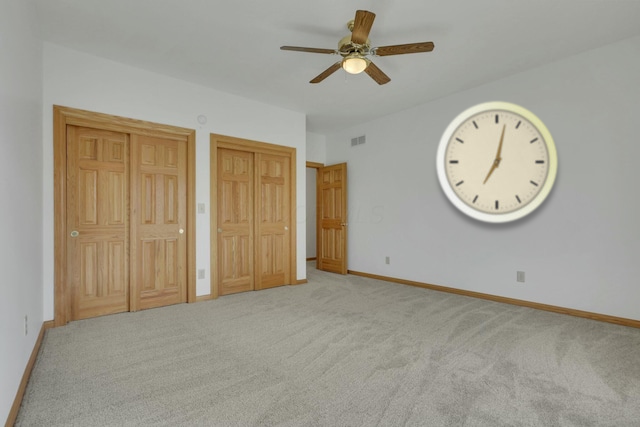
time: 7:02
